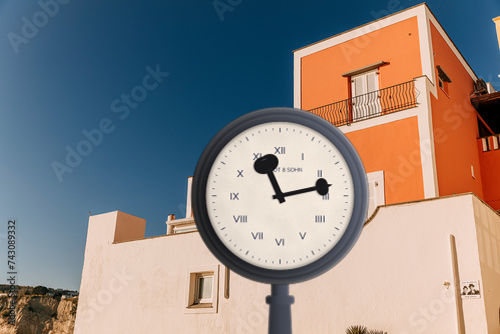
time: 11:13
